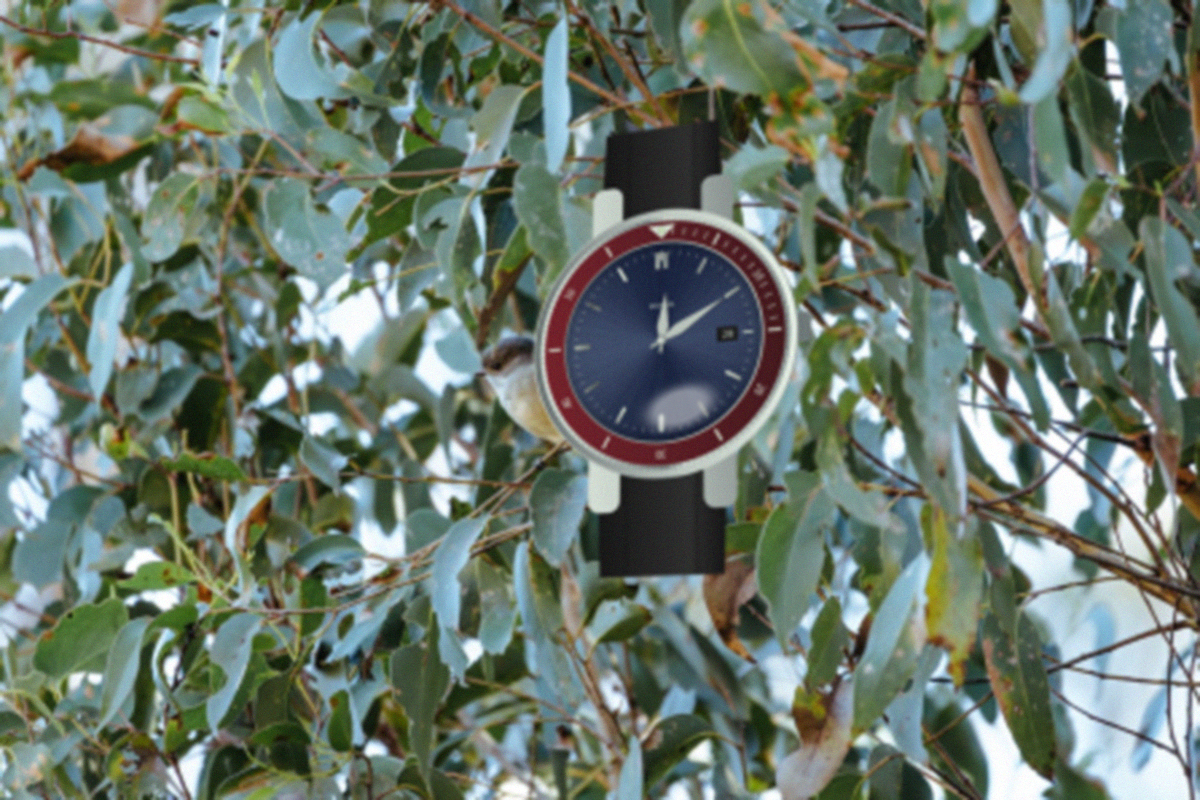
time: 12:10
